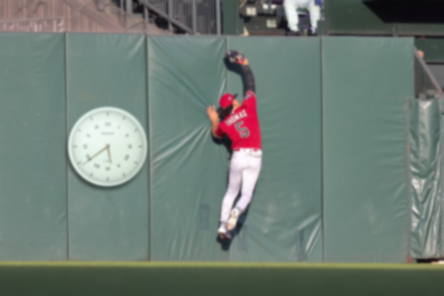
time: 5:39
